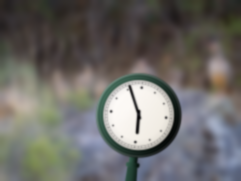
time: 5:56
